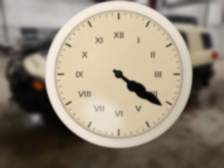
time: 4:21
